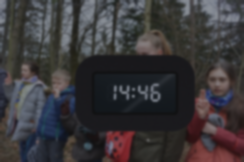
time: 14:46
